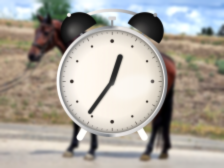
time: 12:36
